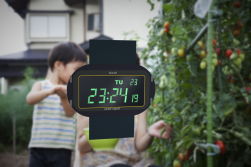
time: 23:24:19
